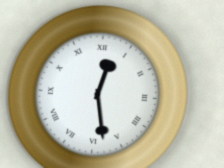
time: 12:28
